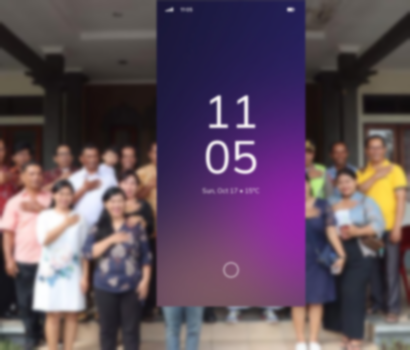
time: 11:05
